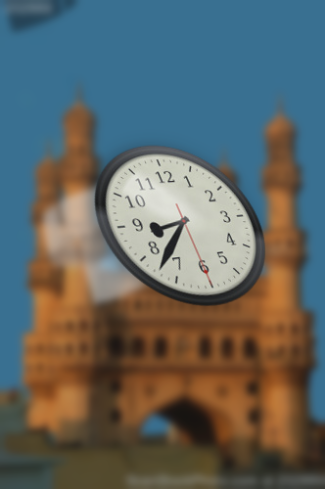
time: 8:37:30
